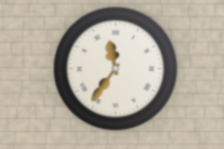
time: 11:36
